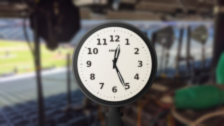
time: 12:26
